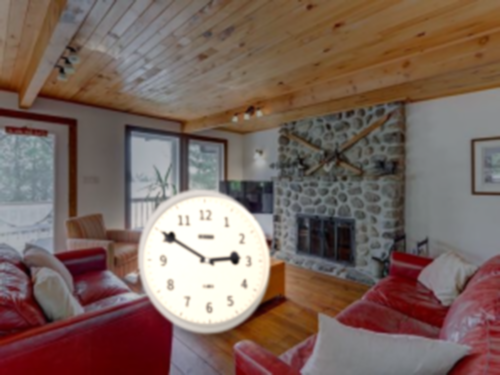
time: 2:50
